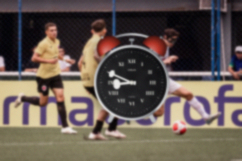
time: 8:49
